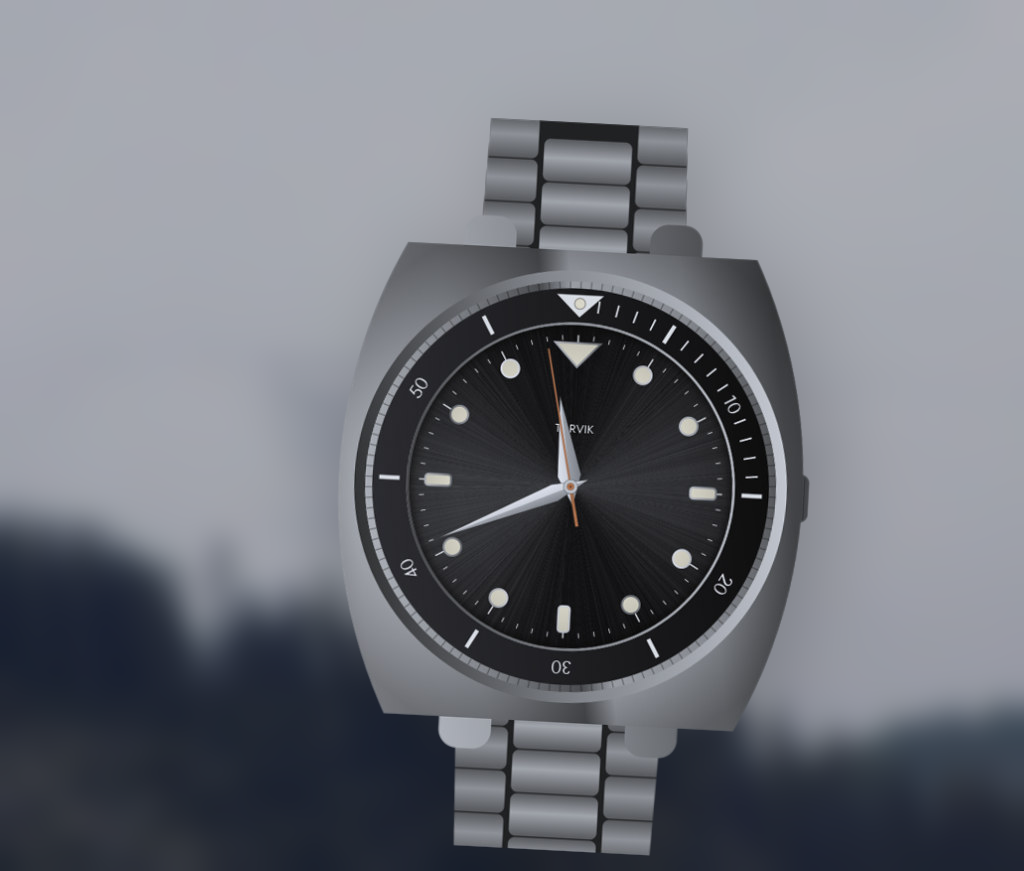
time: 11:40:58
